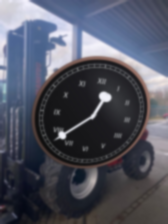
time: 12:38
